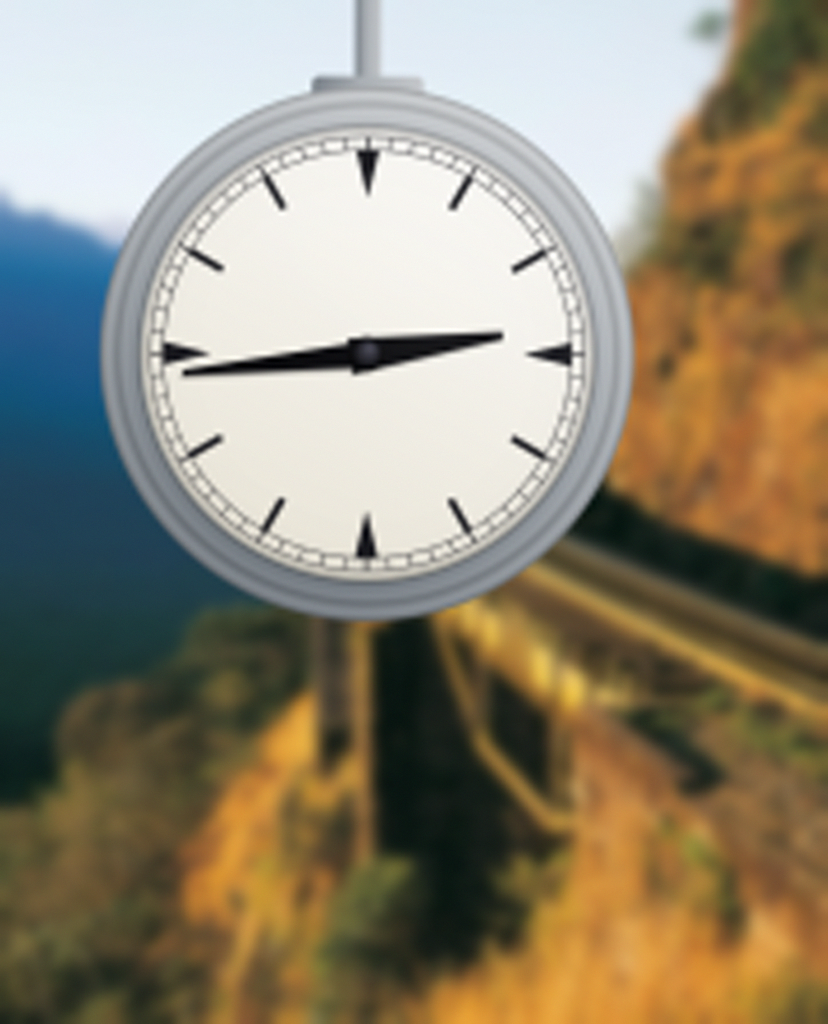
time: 2:44
